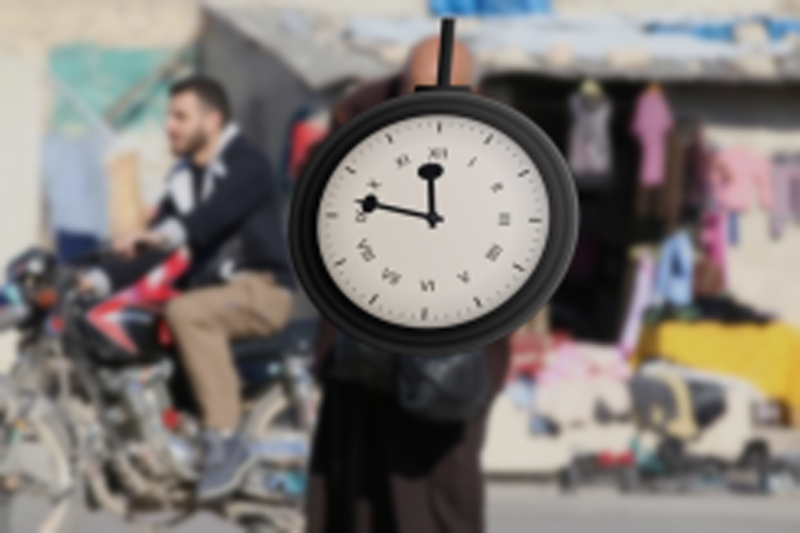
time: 11:47
